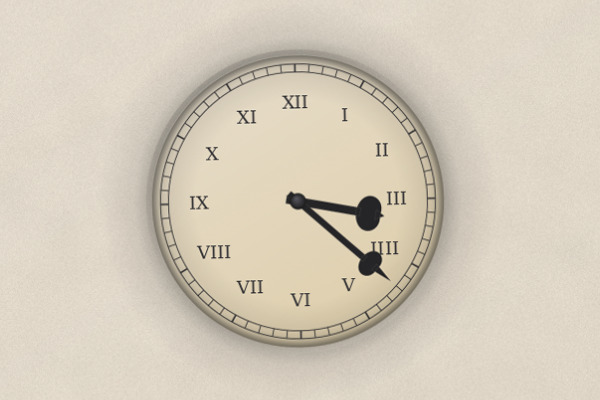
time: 3:22
